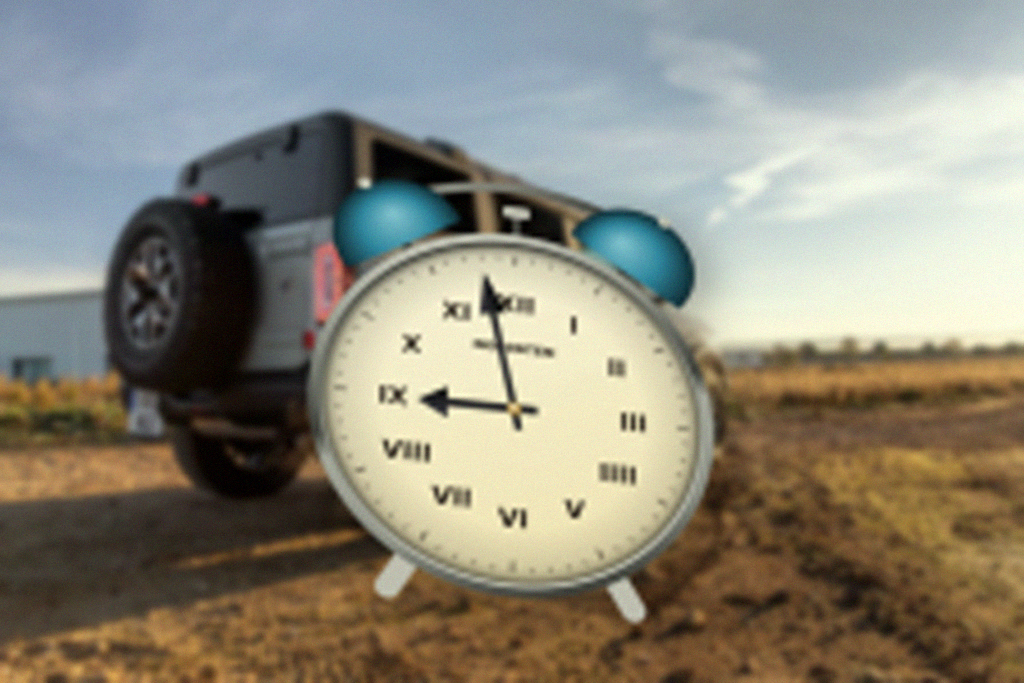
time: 8:58
